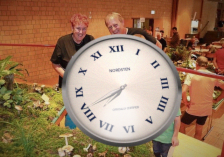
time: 7:41
